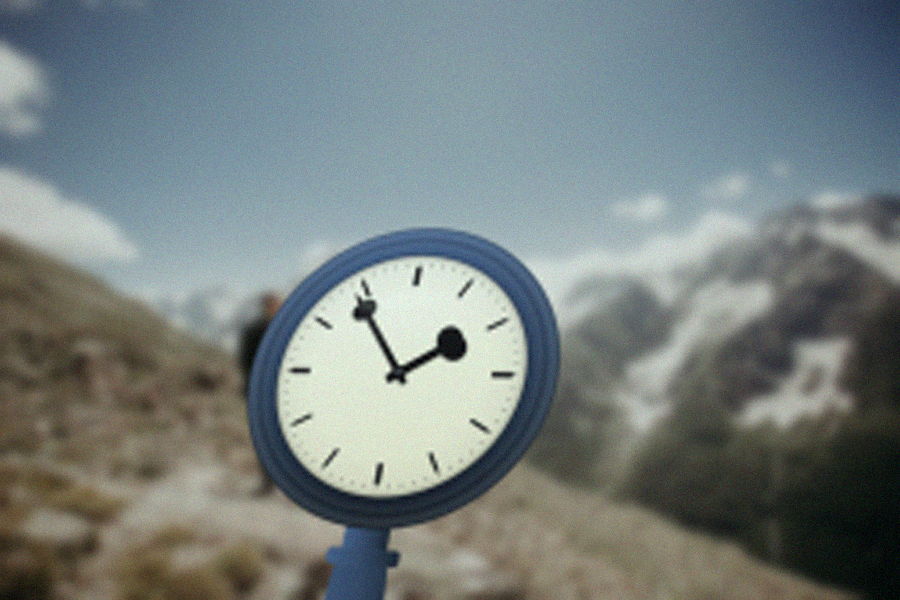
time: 1:54
